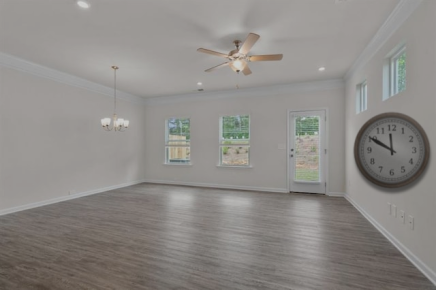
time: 11:50
